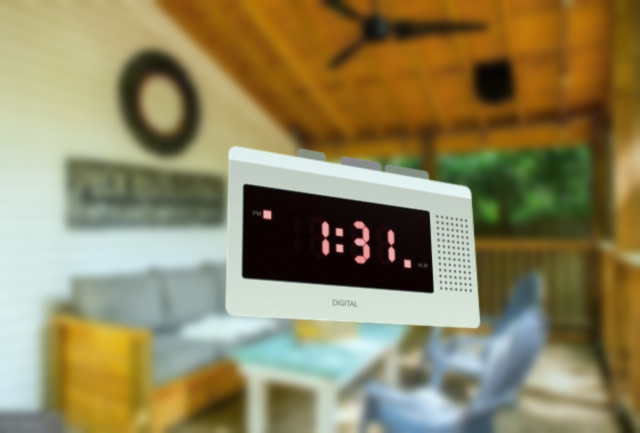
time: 1:31
